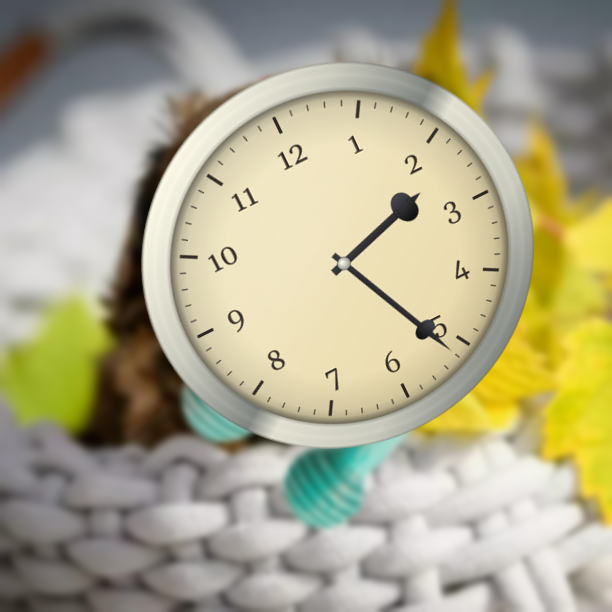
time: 2:26
